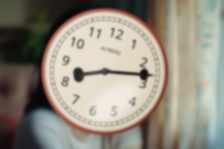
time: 8:13
